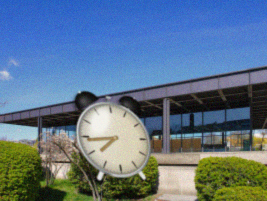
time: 7:44
